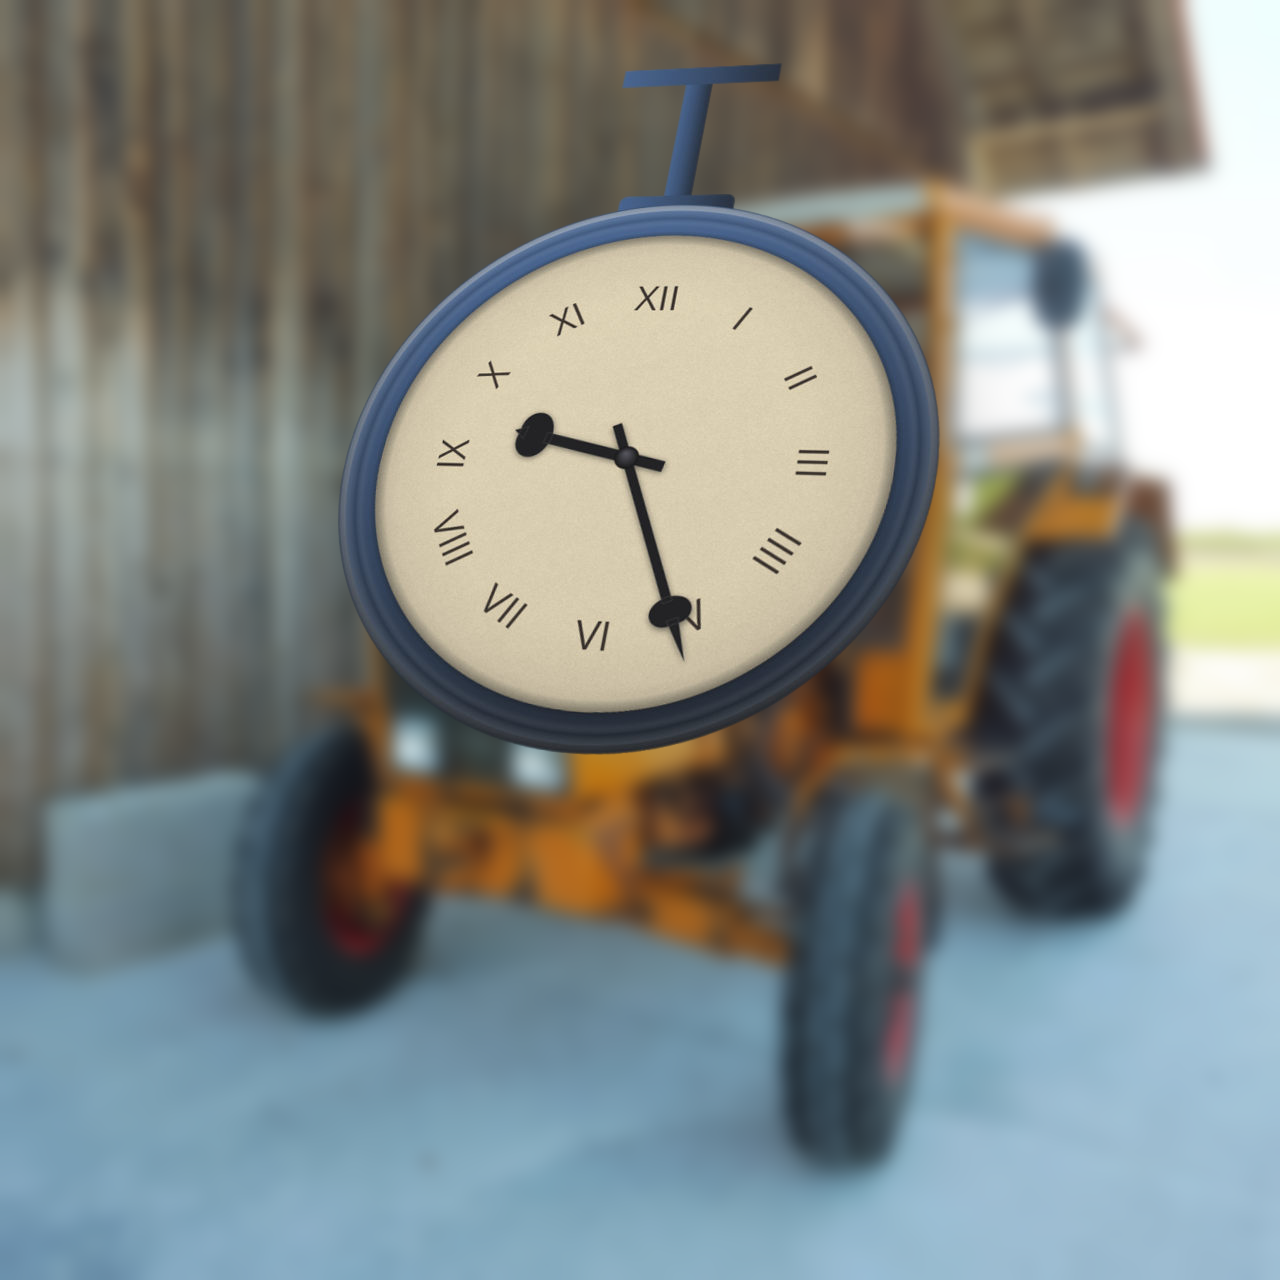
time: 9:26
